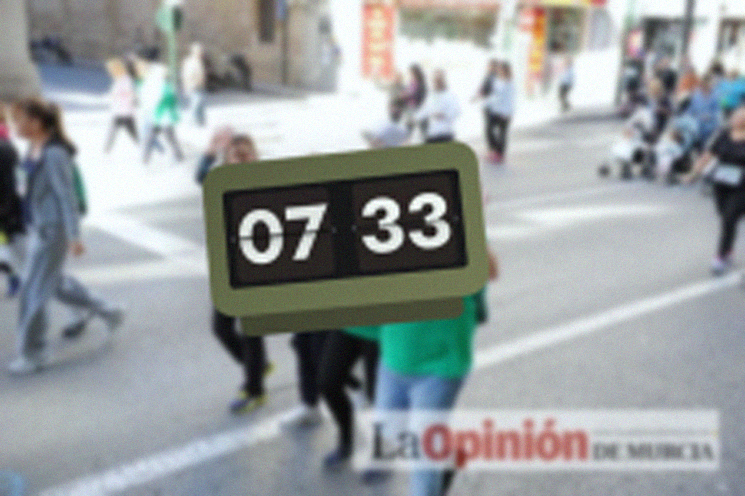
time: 7:33
